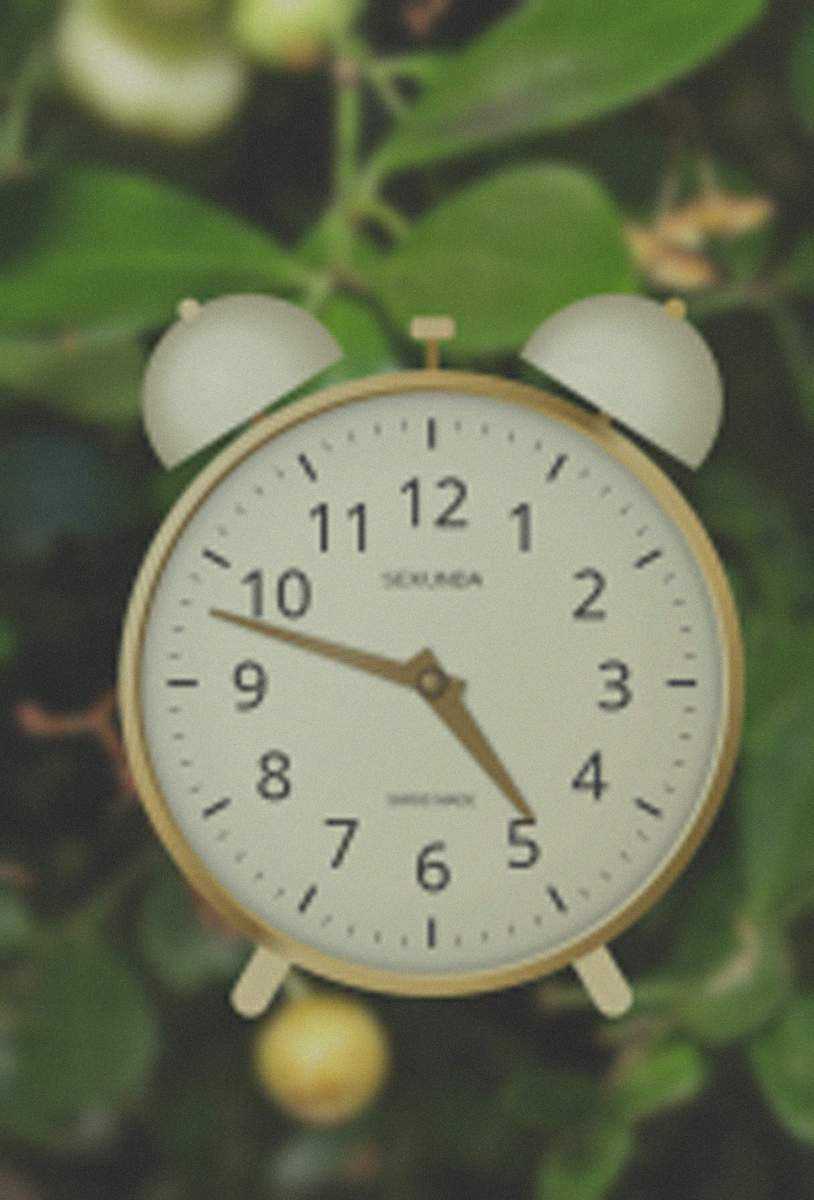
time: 4:48
